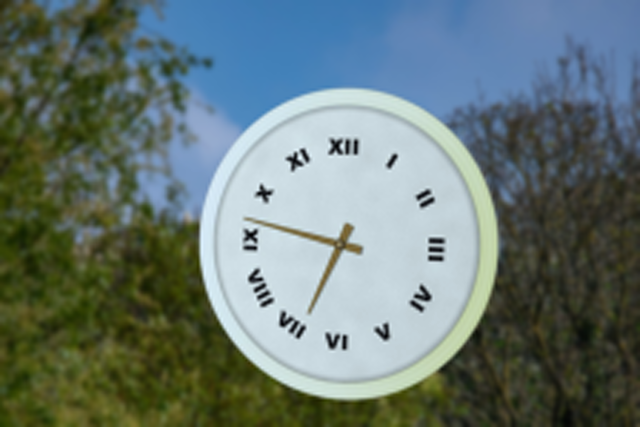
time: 6:47
